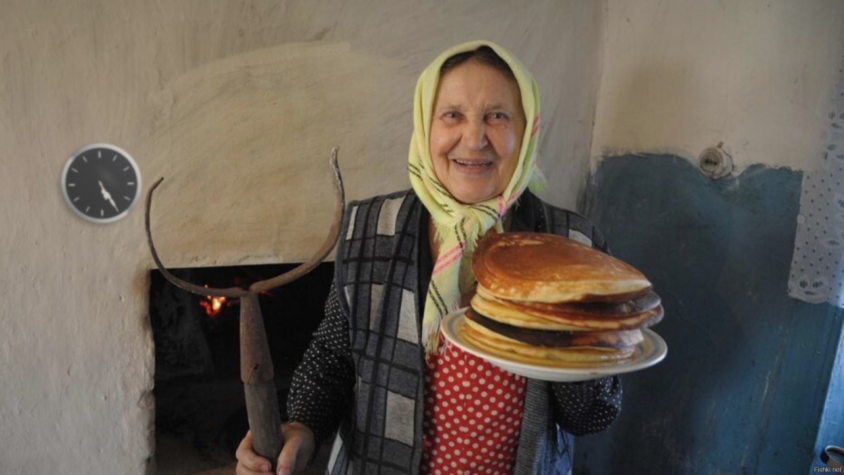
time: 5:25
